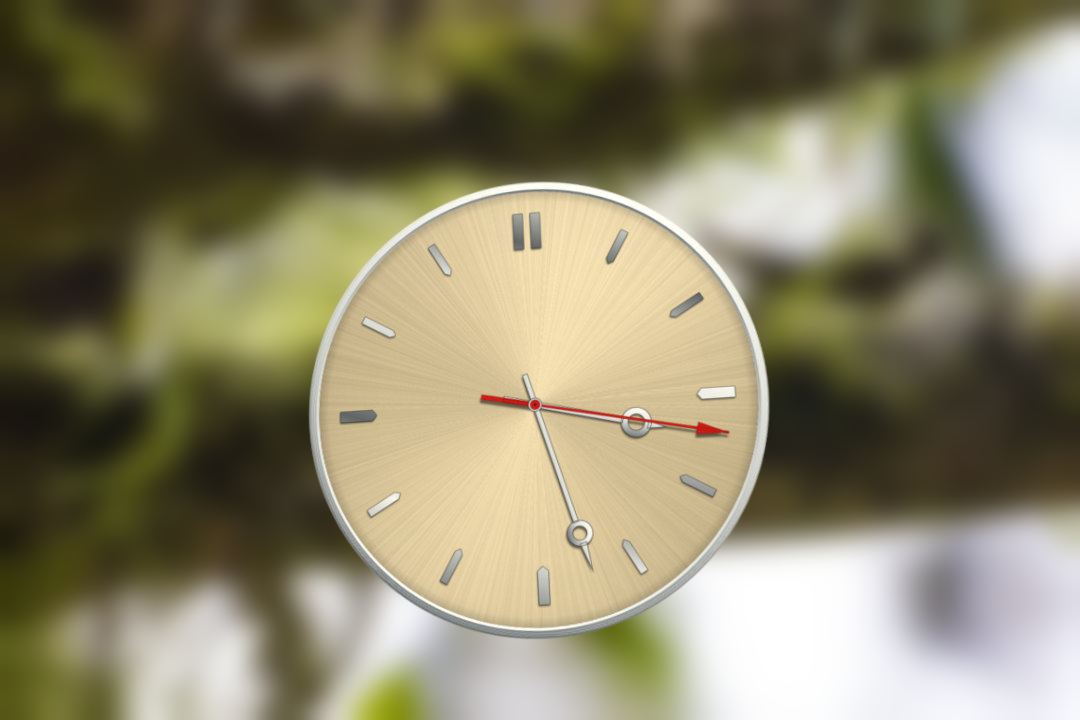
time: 3:27:17
